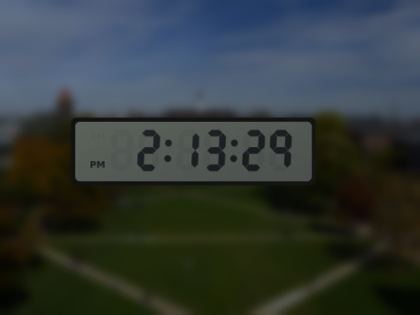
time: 2:13:29
